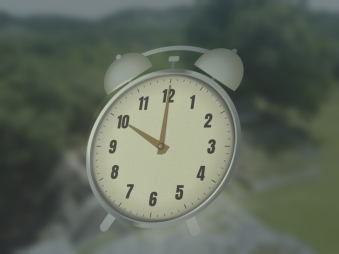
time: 10:00
